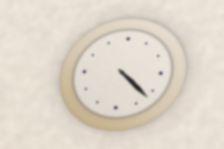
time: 4:22
